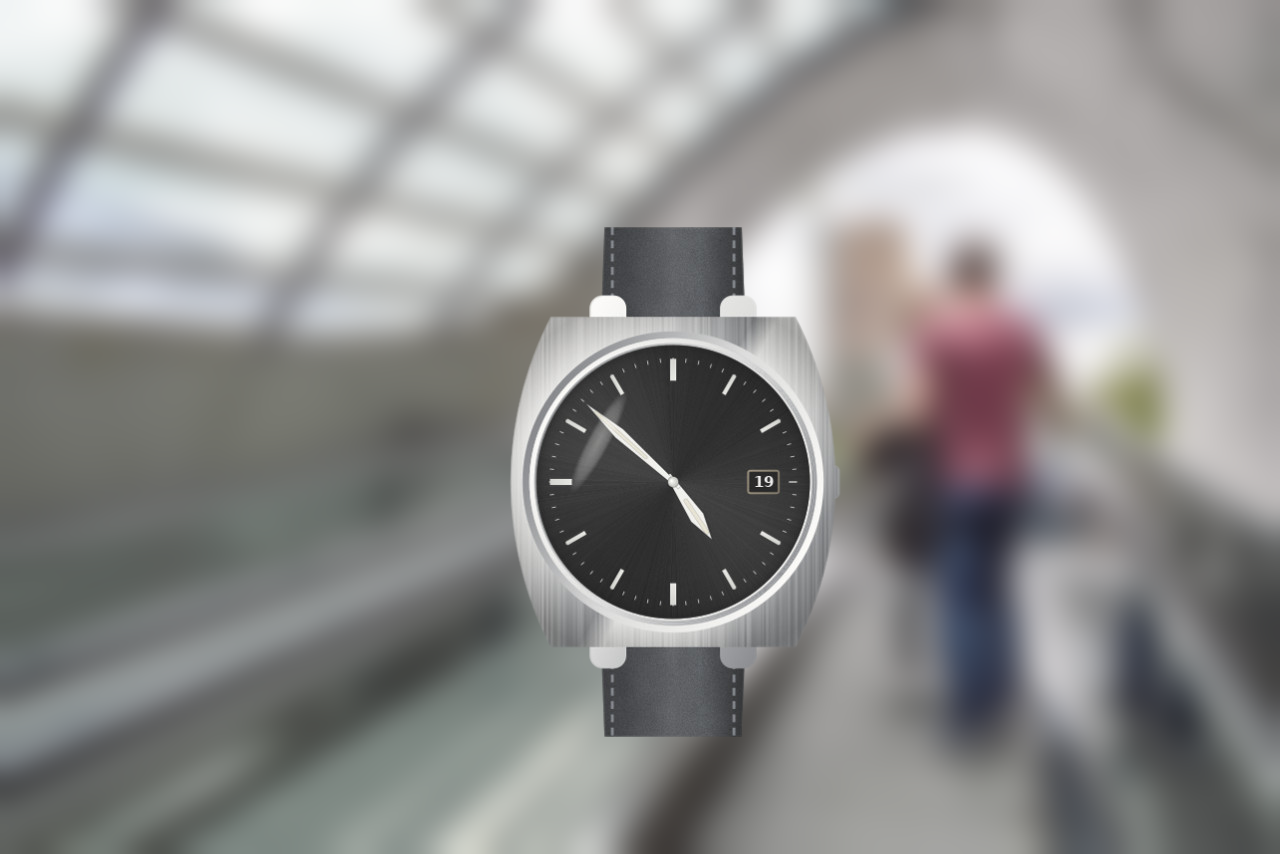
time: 4:52
